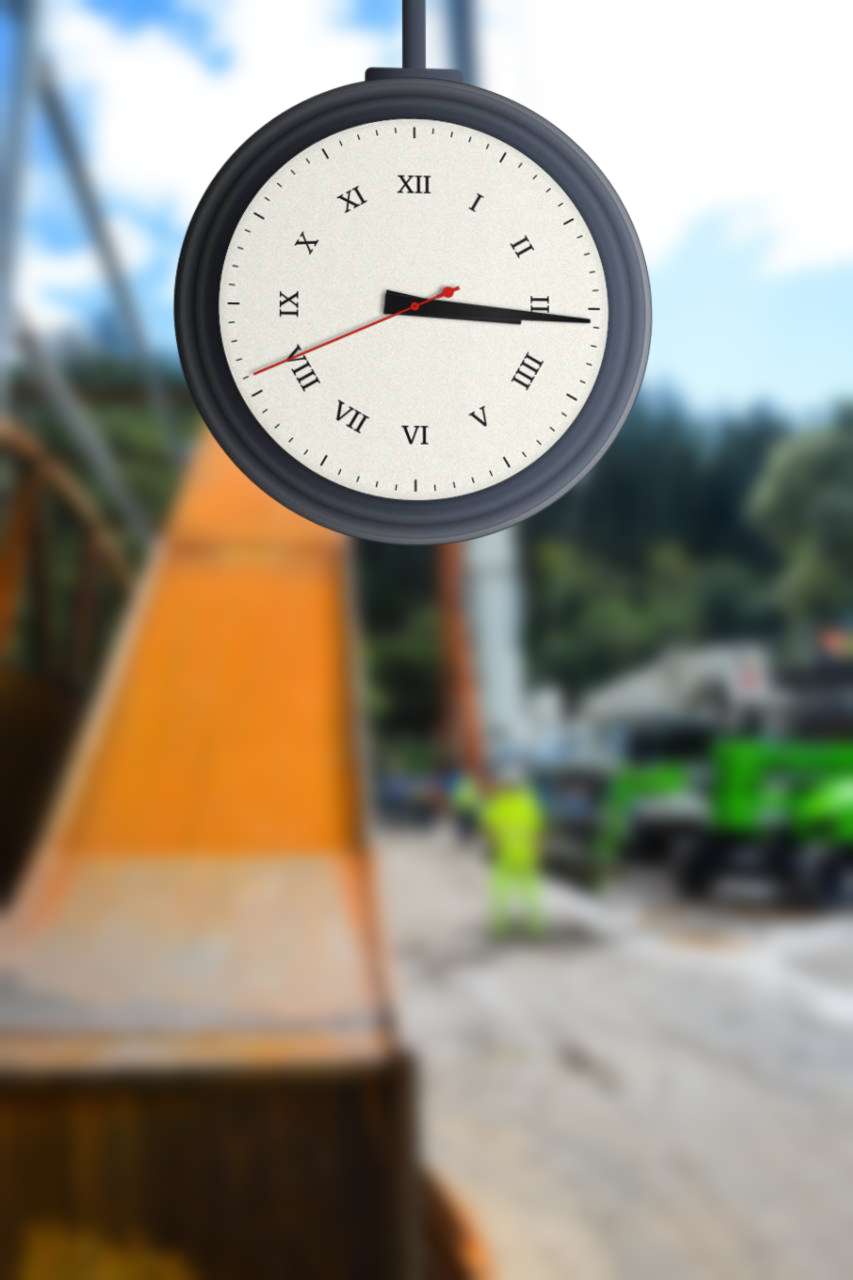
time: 3:15:41
